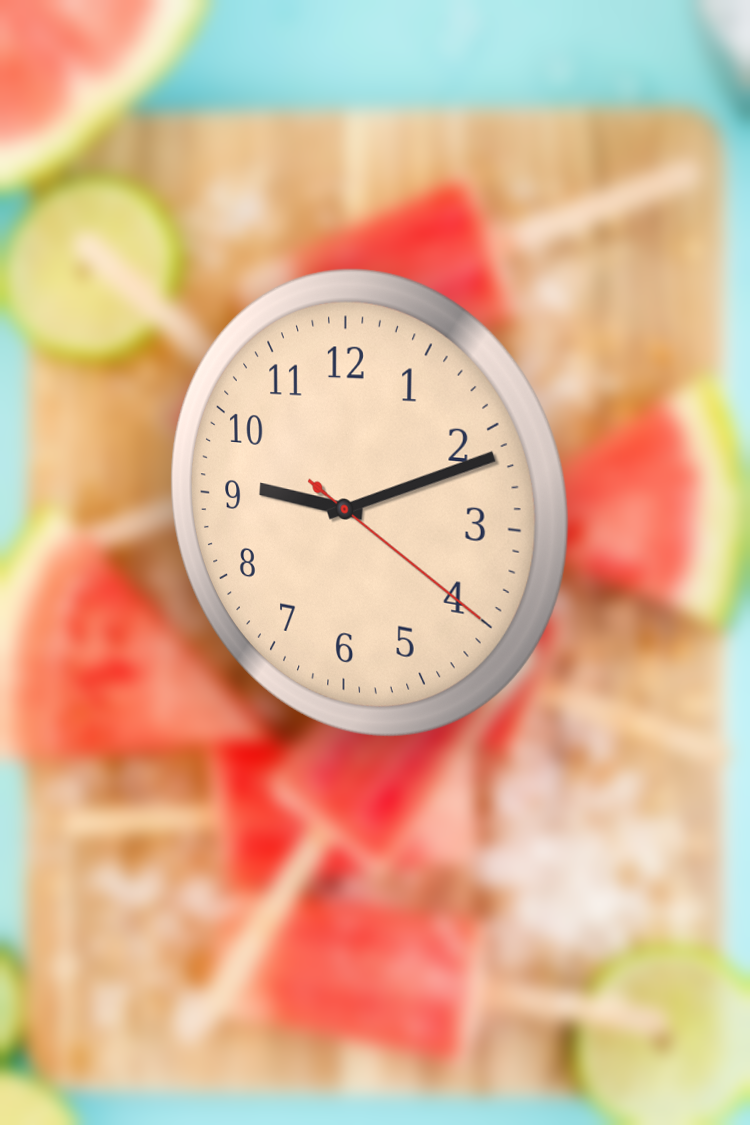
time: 9:11:20
